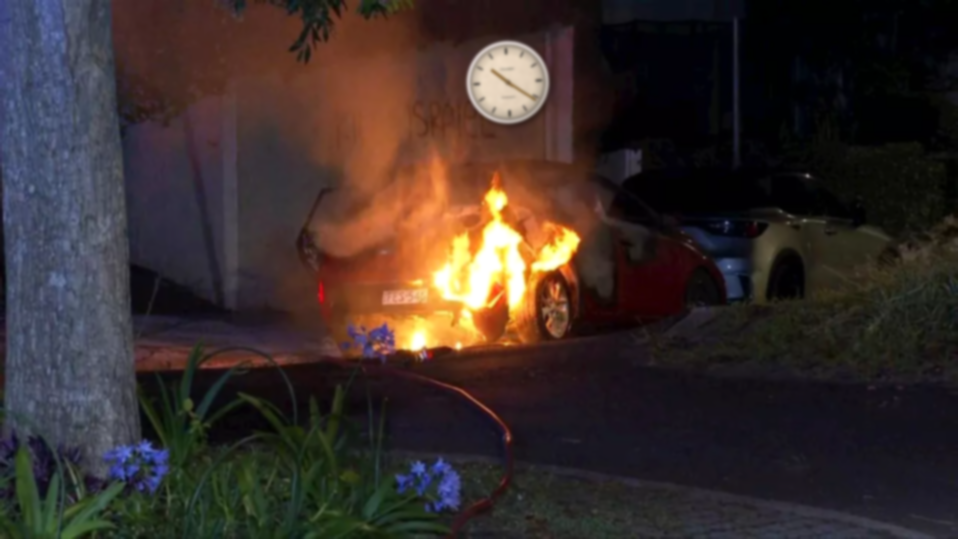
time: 10:21
